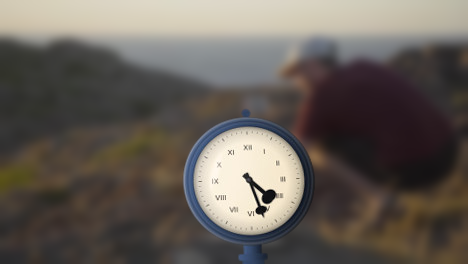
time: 4:27
